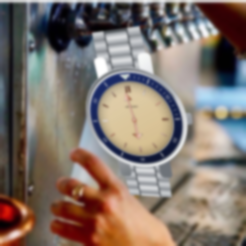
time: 5:59
